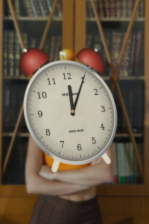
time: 12:05
